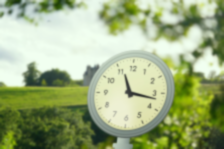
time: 11:17
